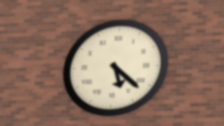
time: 5:22
